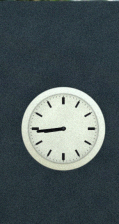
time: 8:44
